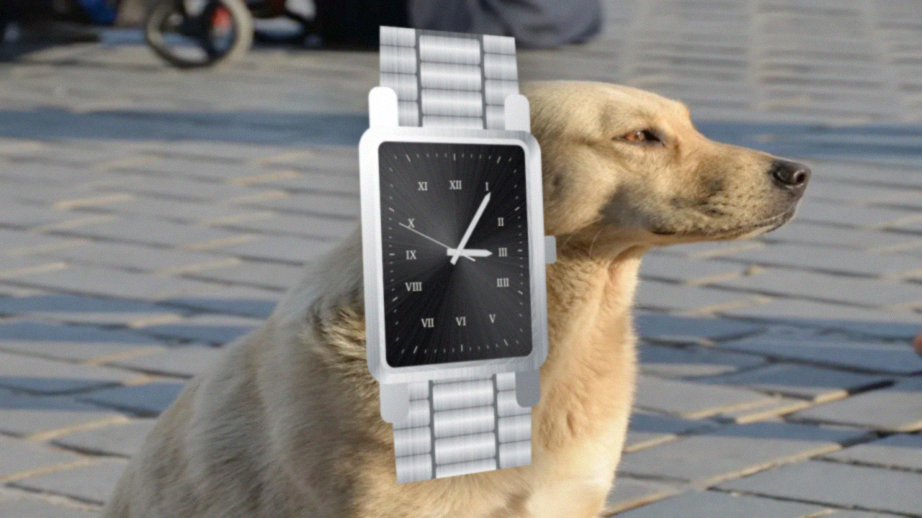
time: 3:05:49
